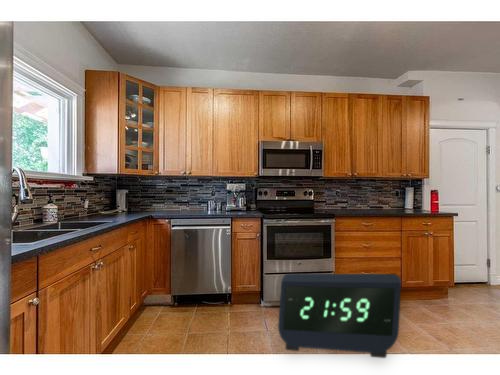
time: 21:59
